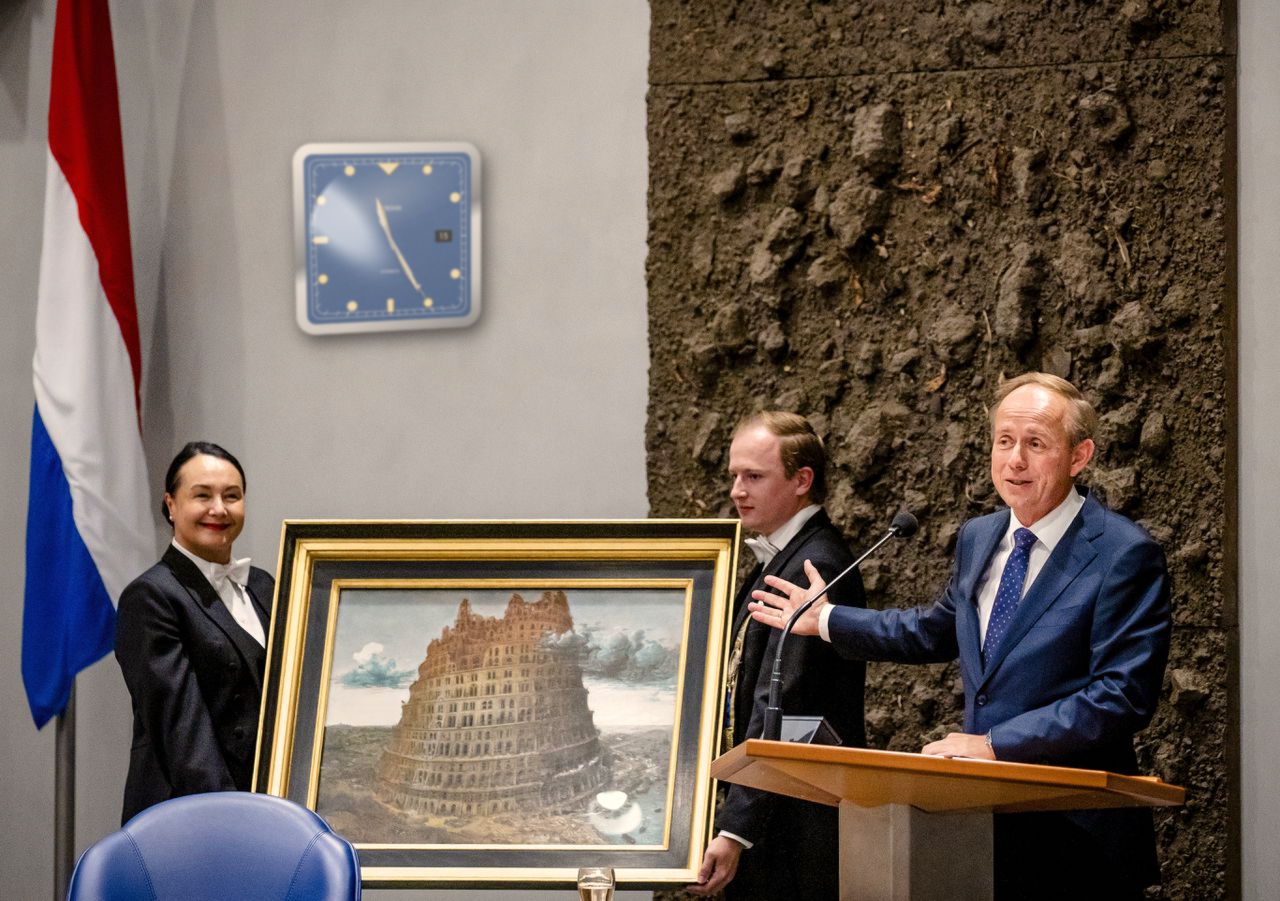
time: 11:25:25
